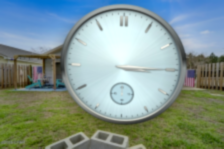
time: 3:15
